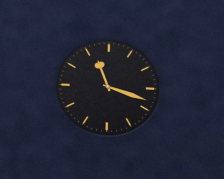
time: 11:18
